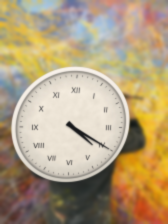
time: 4:20
